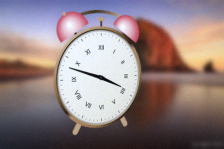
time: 3:48
